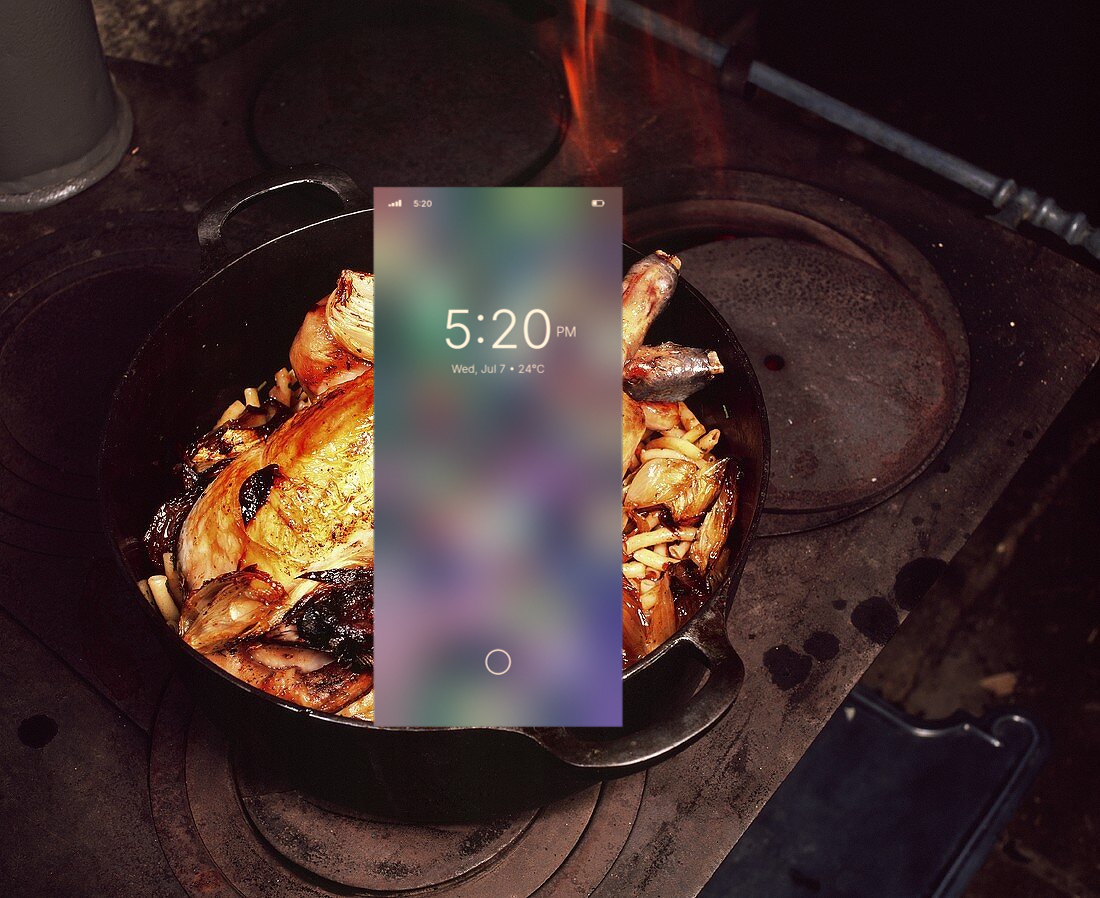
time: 5:20
